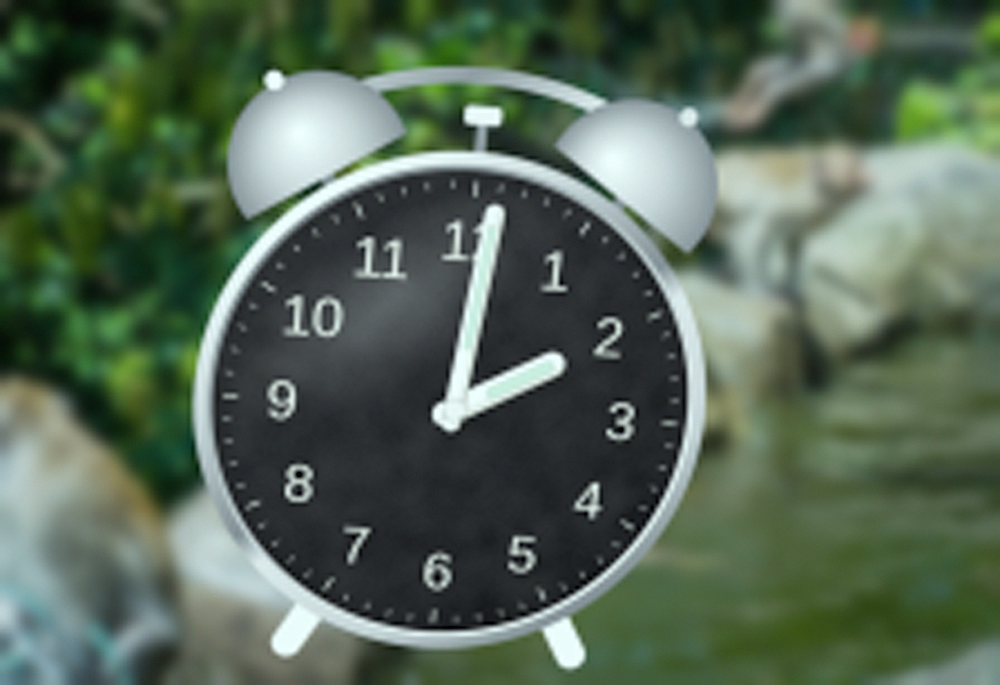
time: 2:01
